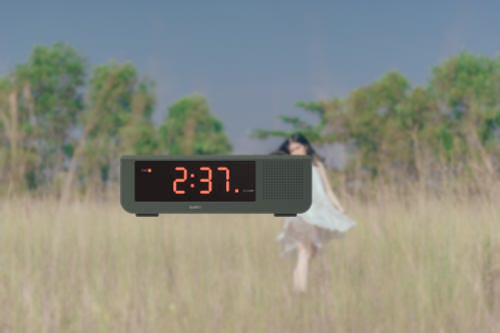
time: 2:37
